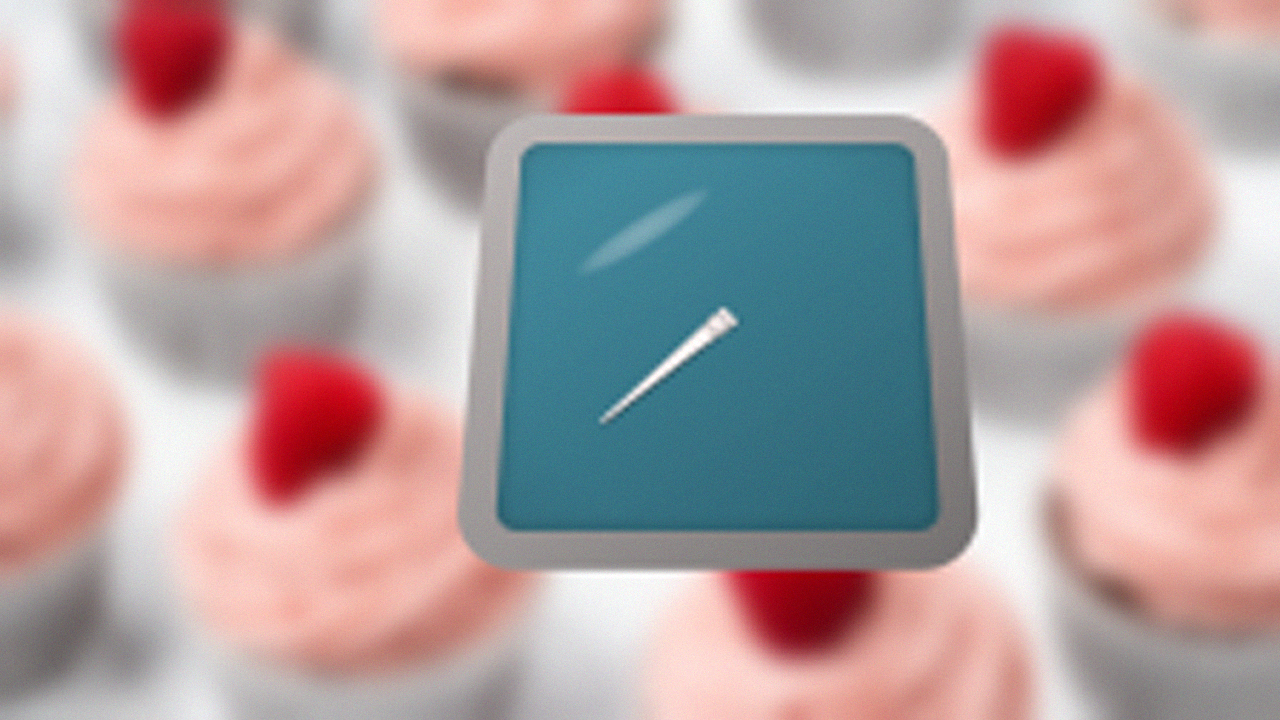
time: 7:38
